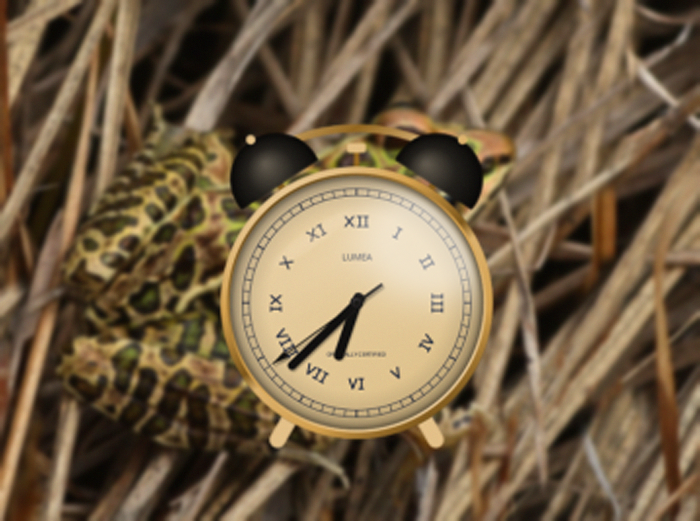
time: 6:37:39
